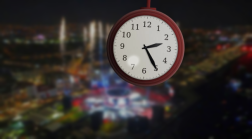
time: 2:25
